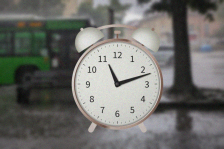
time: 11:12
